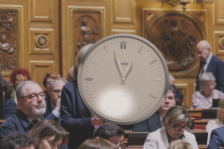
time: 12:57
